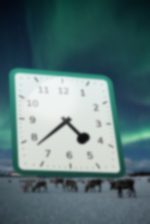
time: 4:38
